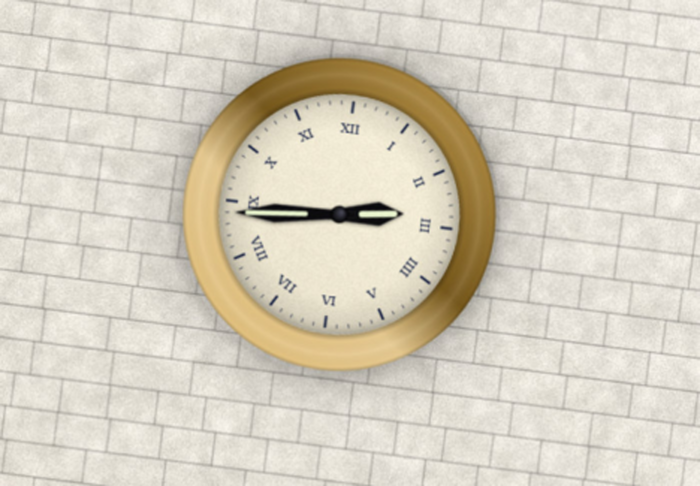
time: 2:44
